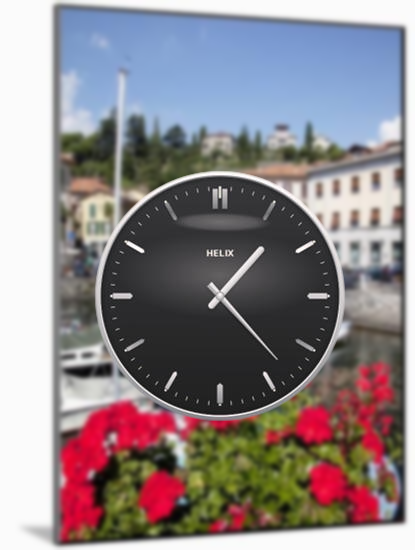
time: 1:23
